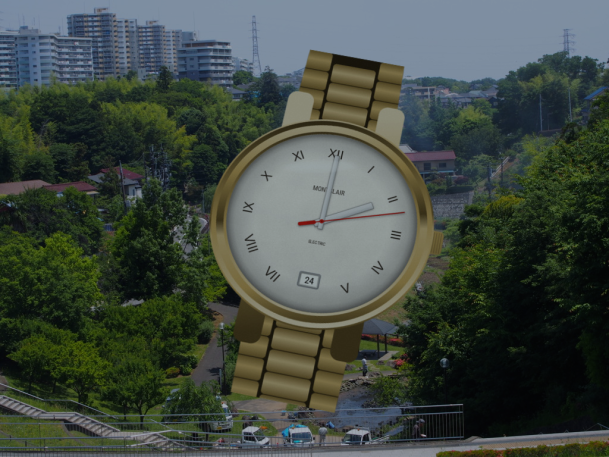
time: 2:00:12
